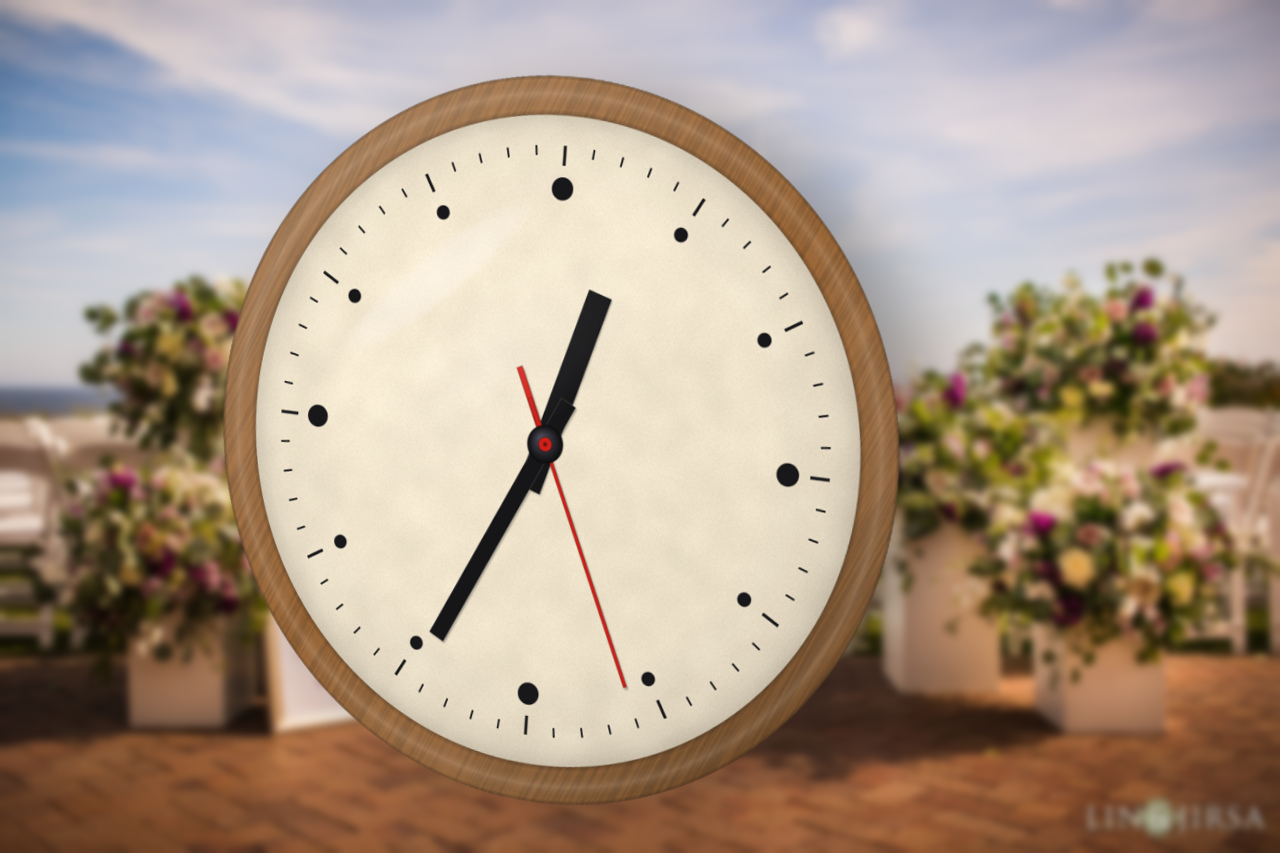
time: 12:34:26
